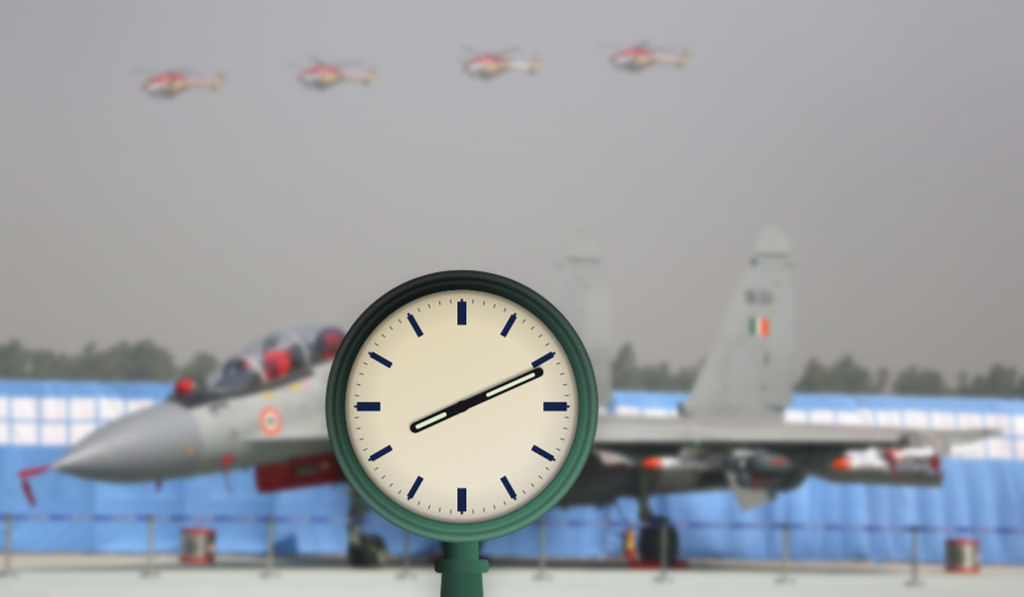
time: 8:11
